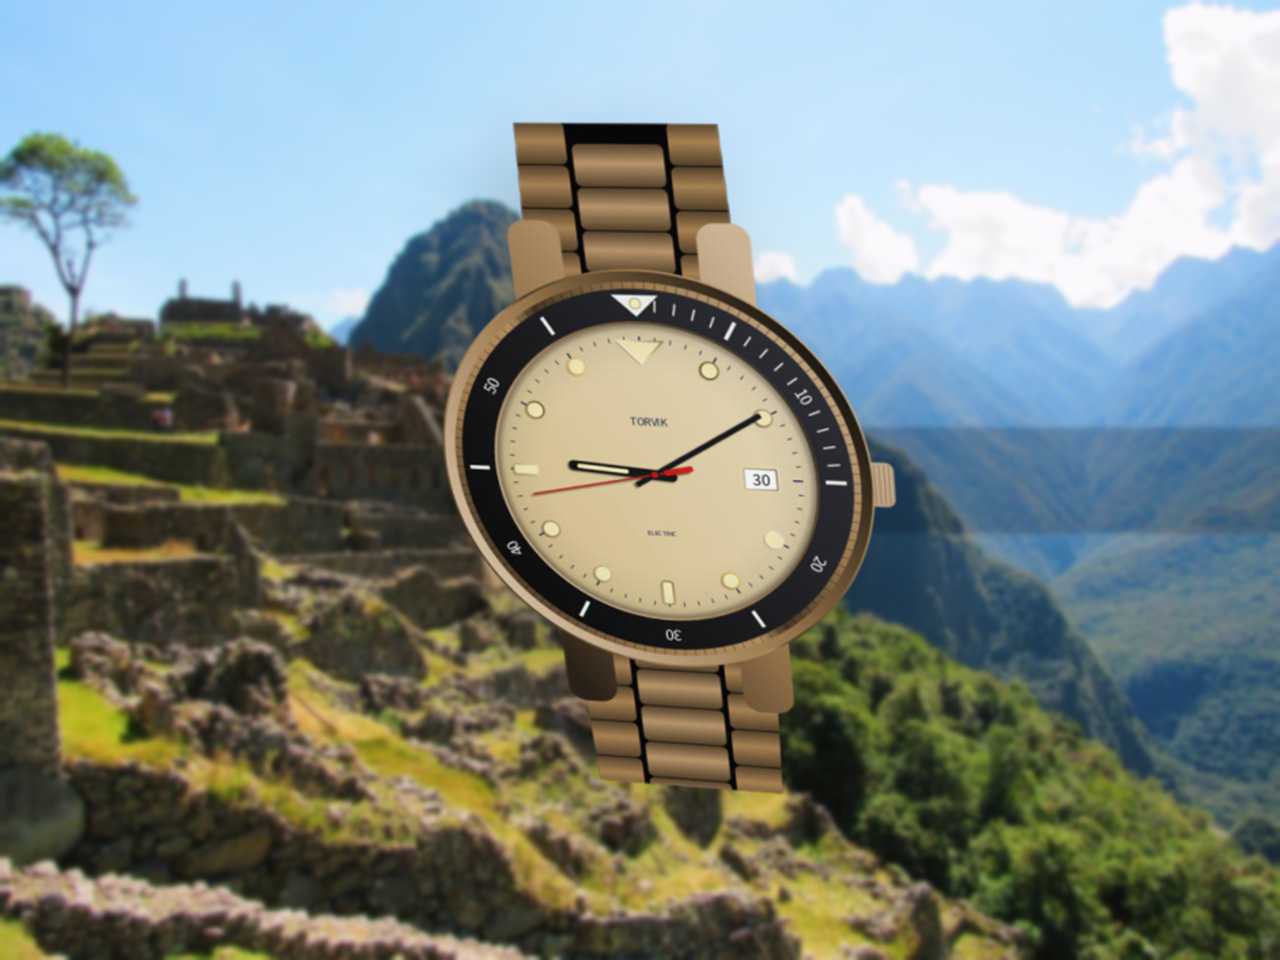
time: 9:09:43
